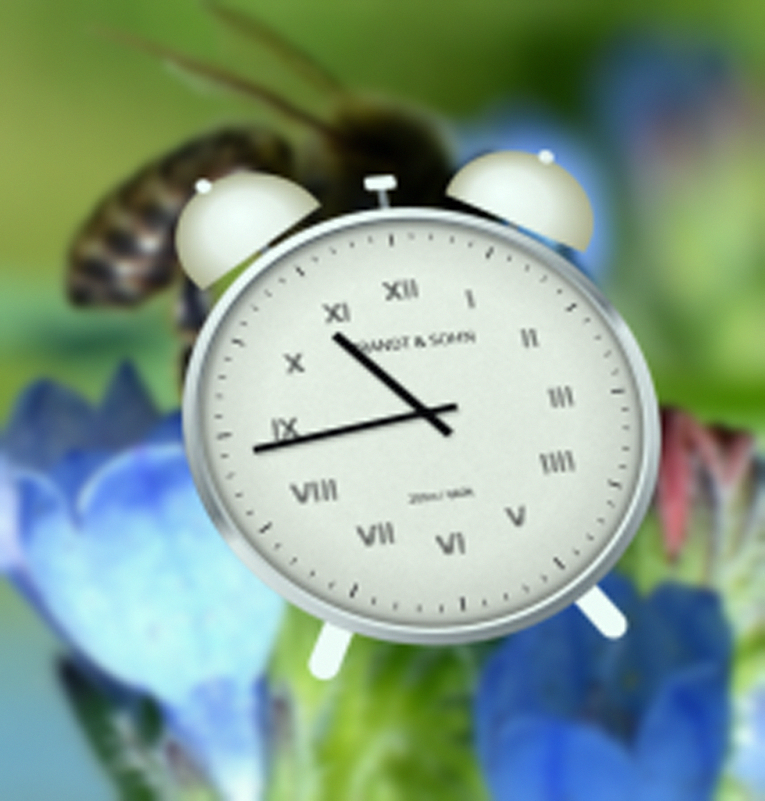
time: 10:44
